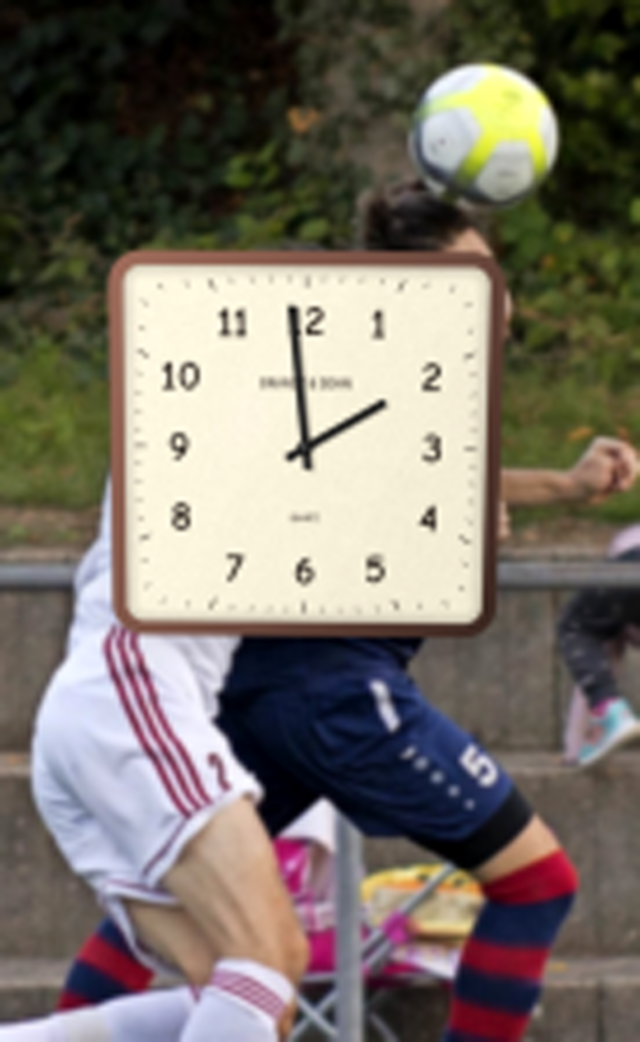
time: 1:59
